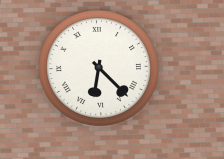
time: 6:23
